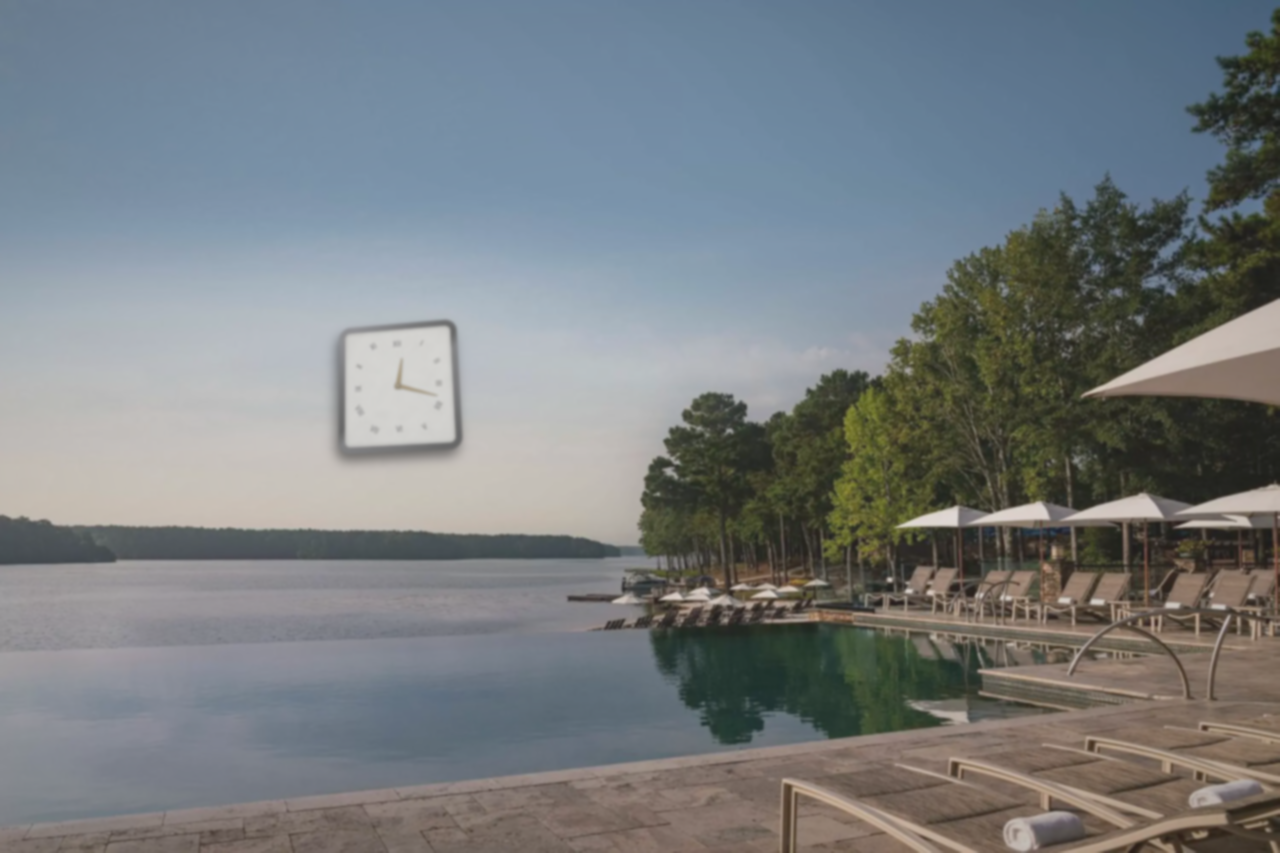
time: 12:18
